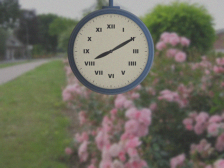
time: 8:10
